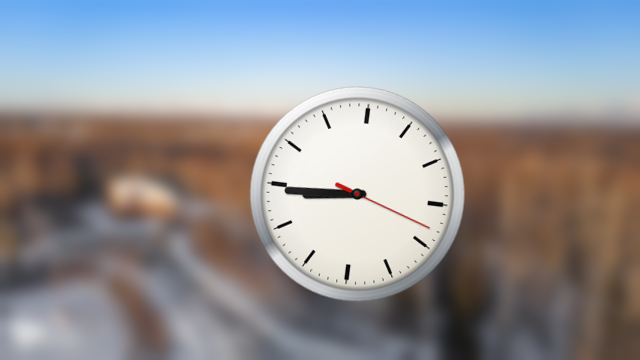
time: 8:44:18
